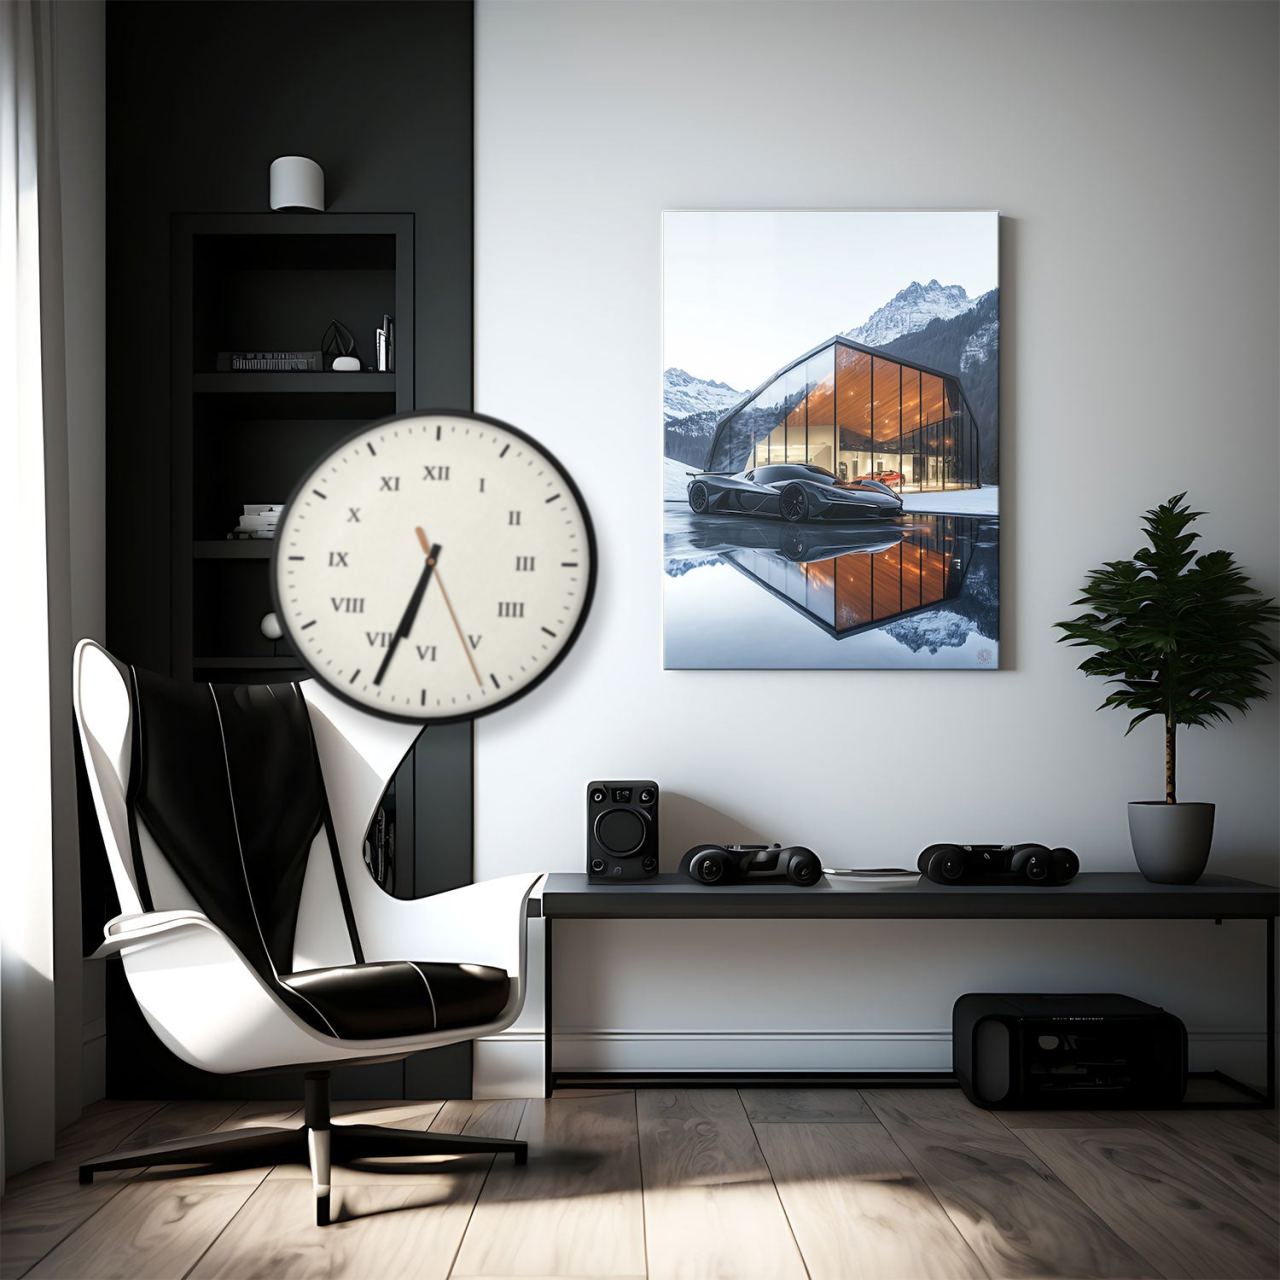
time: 6:33:26
